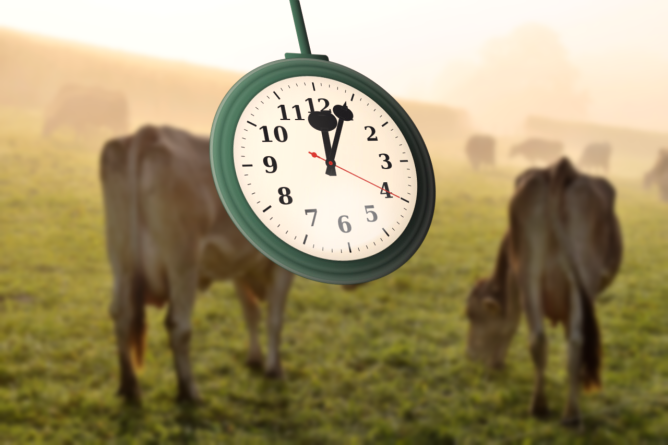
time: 12:04:20
